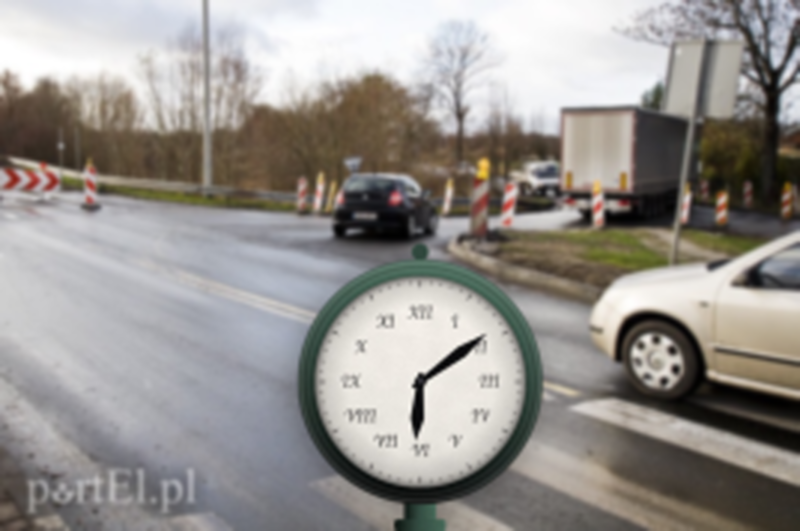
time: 6:09
